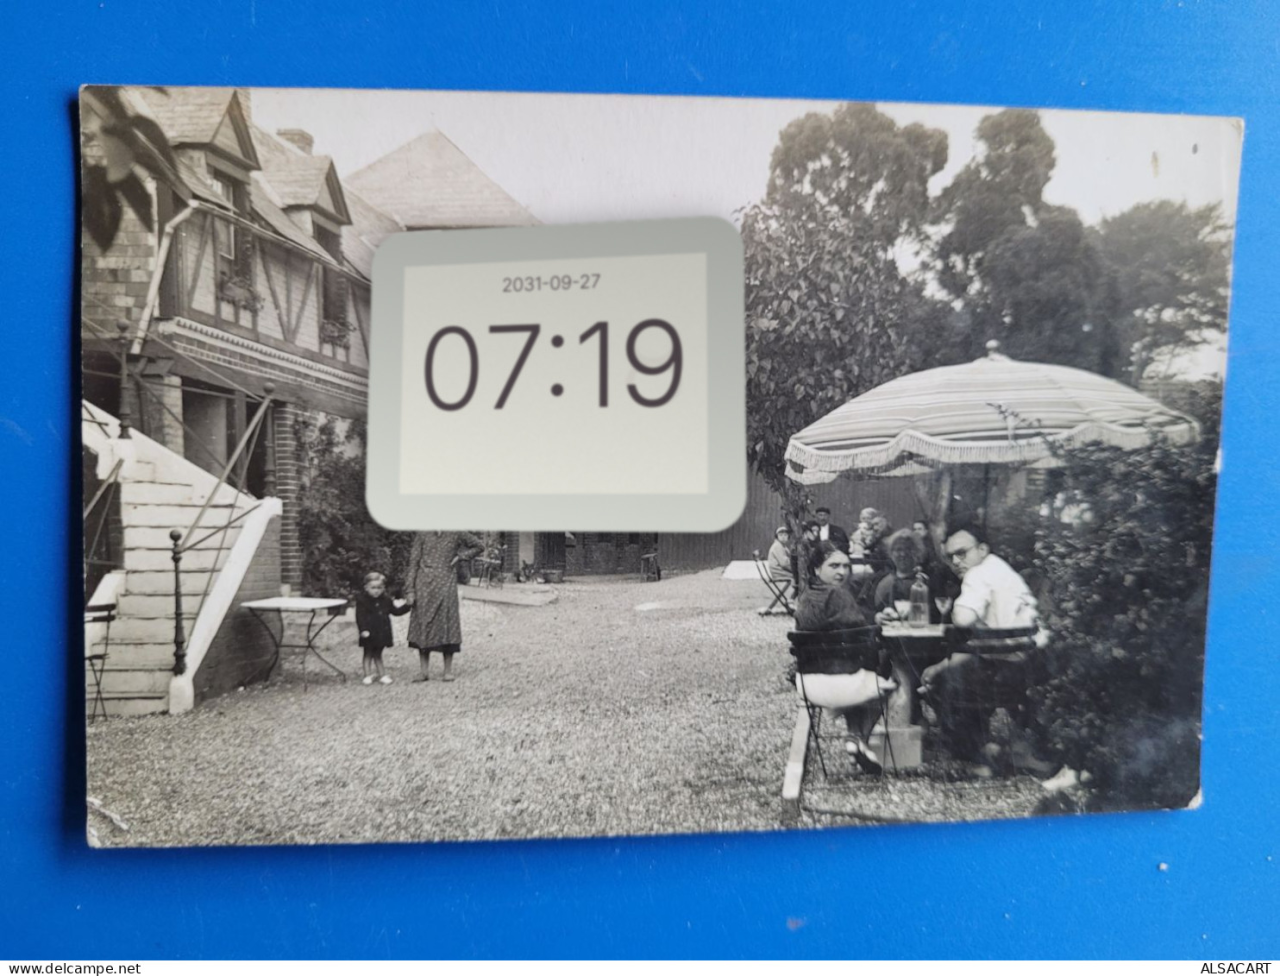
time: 7:19
